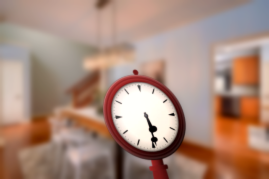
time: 5:29
